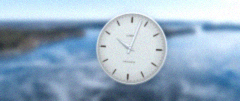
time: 10:03
